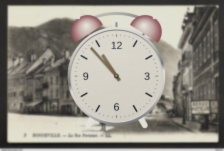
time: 10:53
